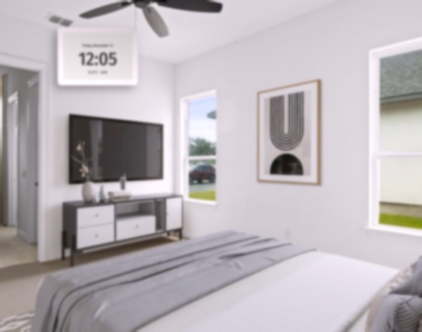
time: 12:05
